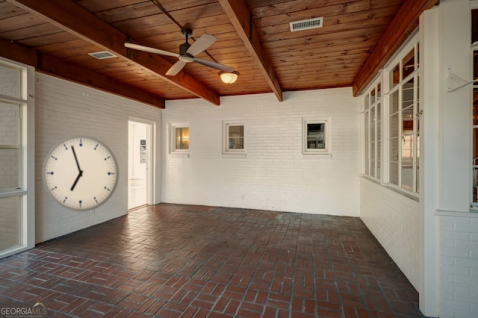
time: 6:57
